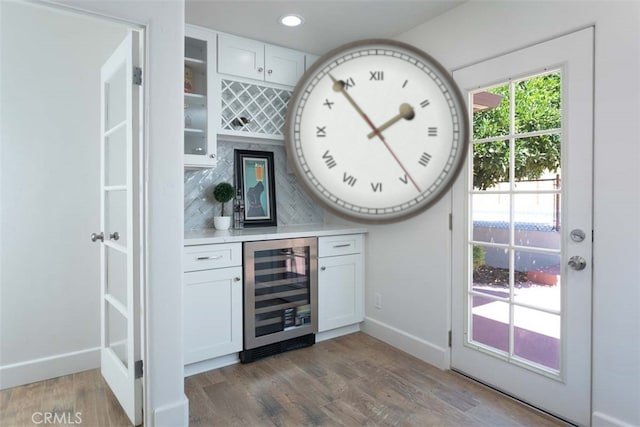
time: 1:53:24
